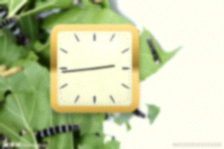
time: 2:44
